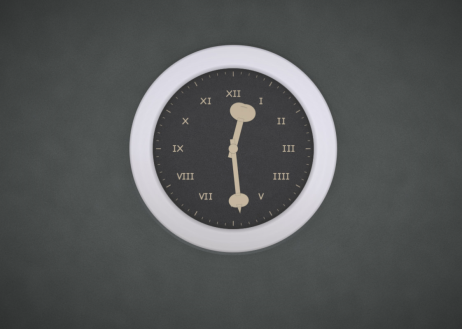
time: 12:29
